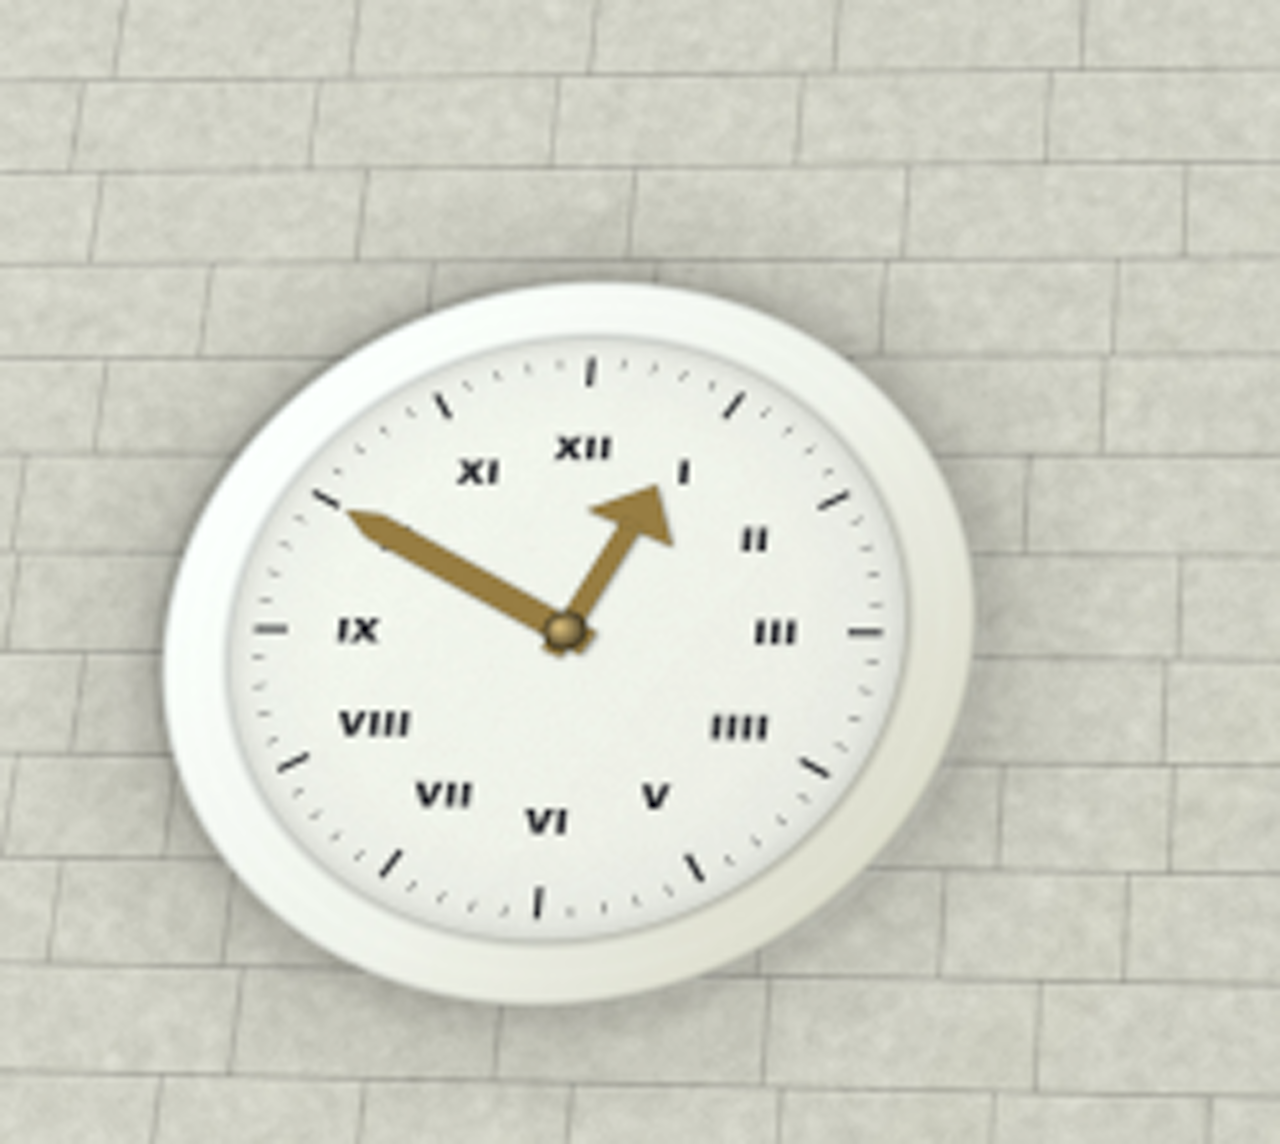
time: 12:50
